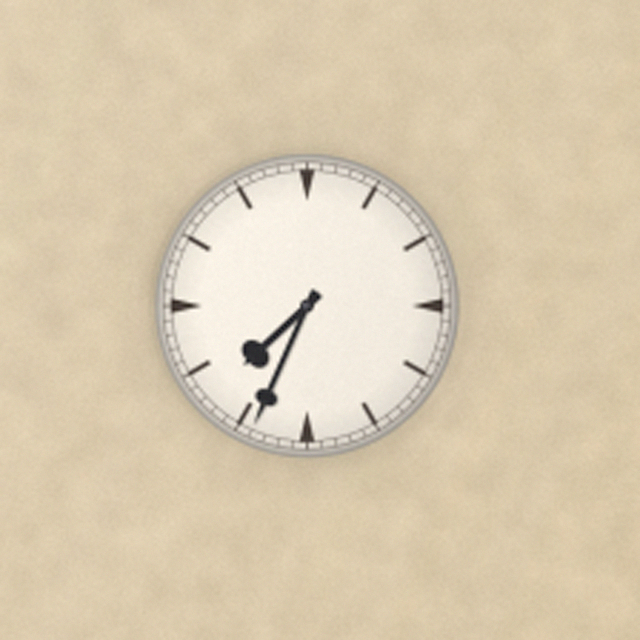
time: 7:34
